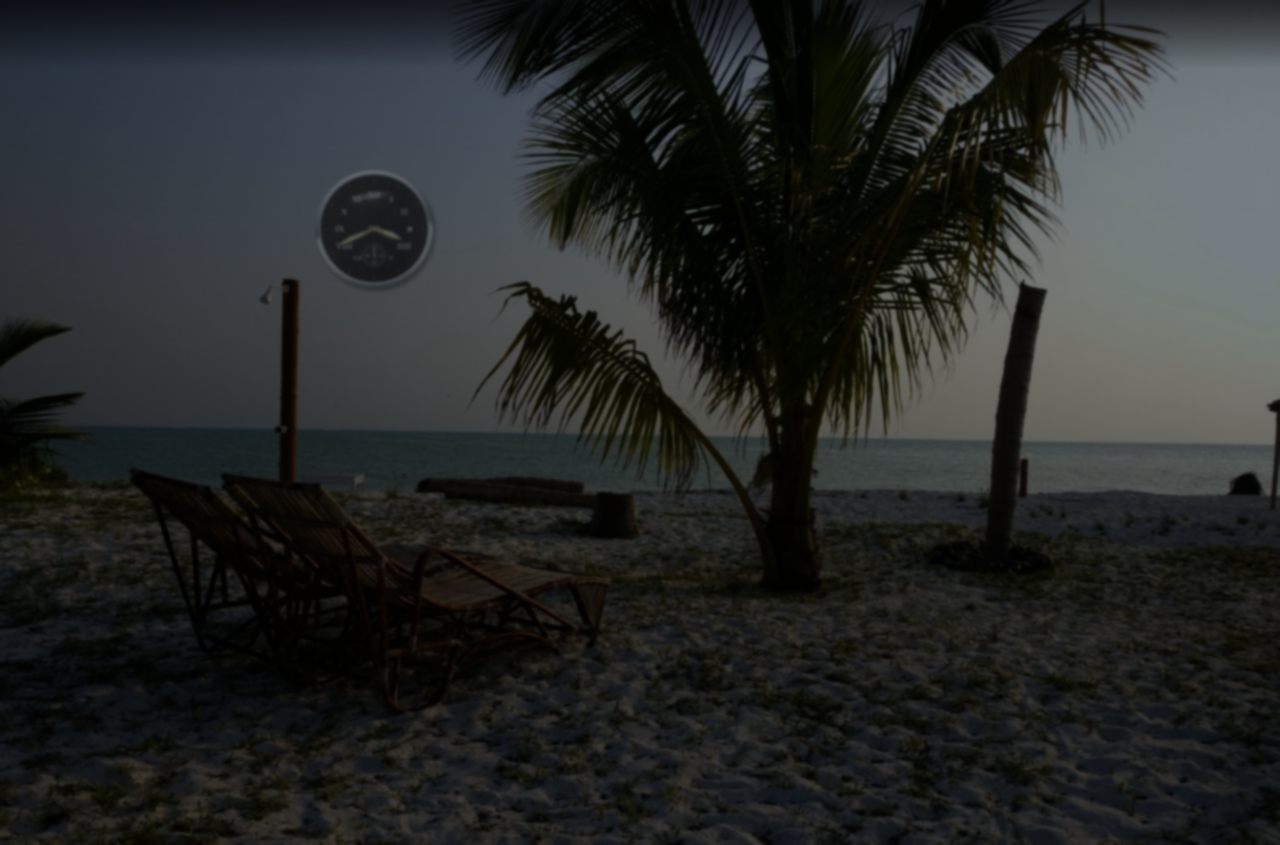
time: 3:41
